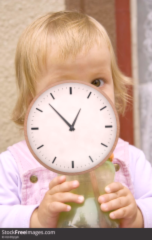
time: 12:53
